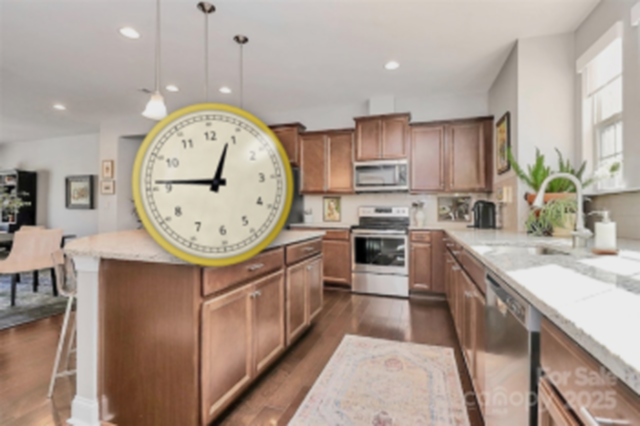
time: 12:46
